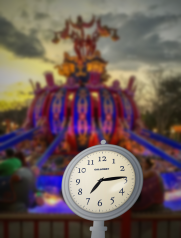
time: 7:14
